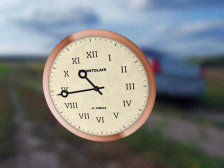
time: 10:44
